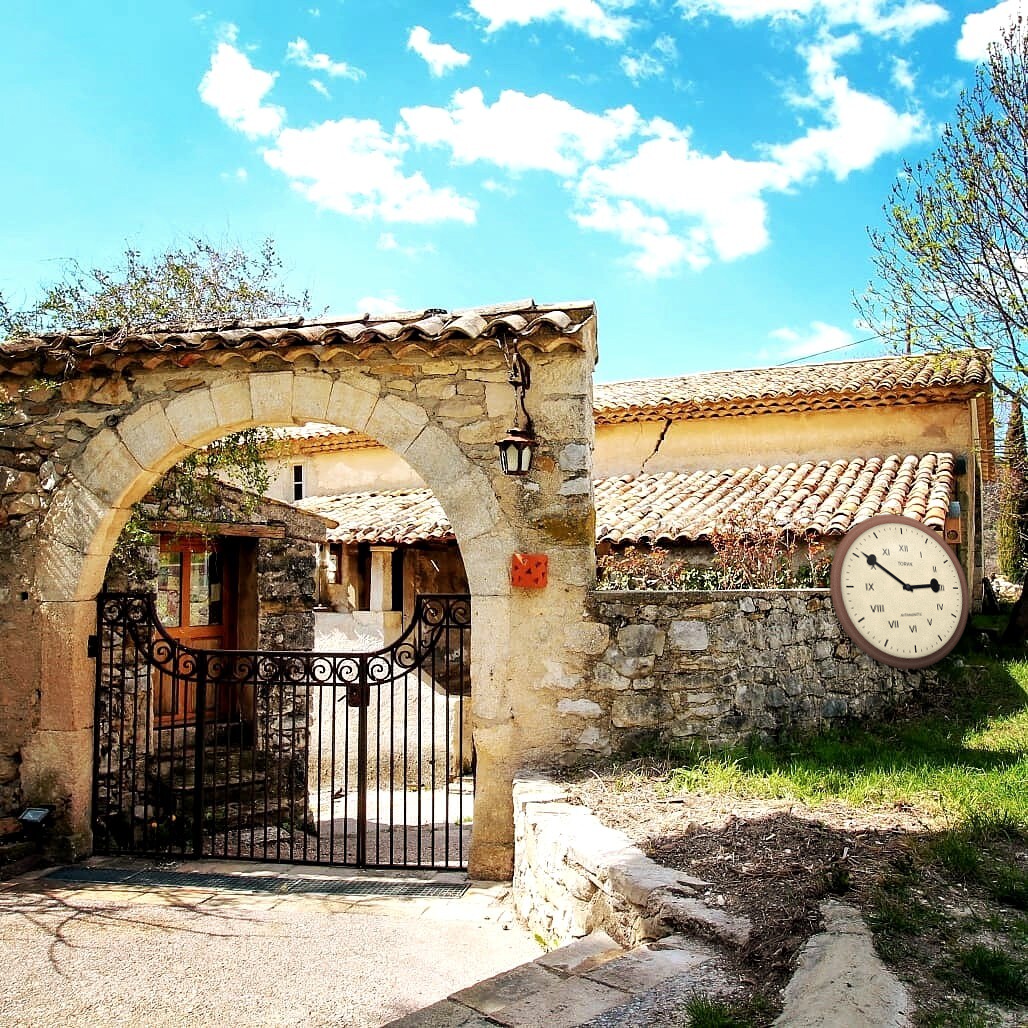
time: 2:51
